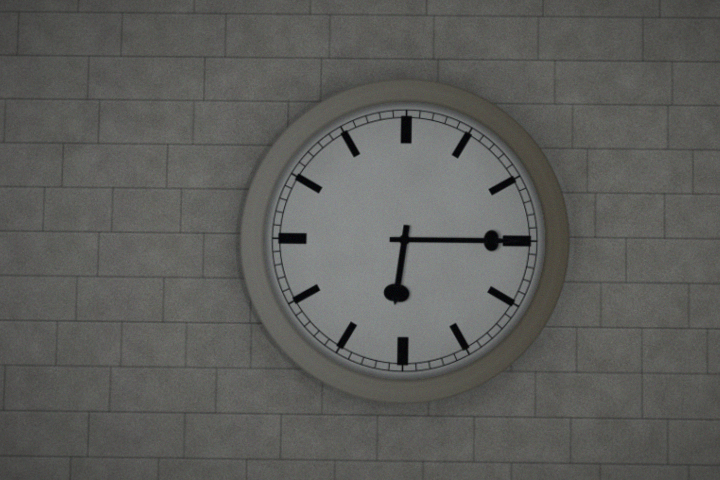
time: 6:15
